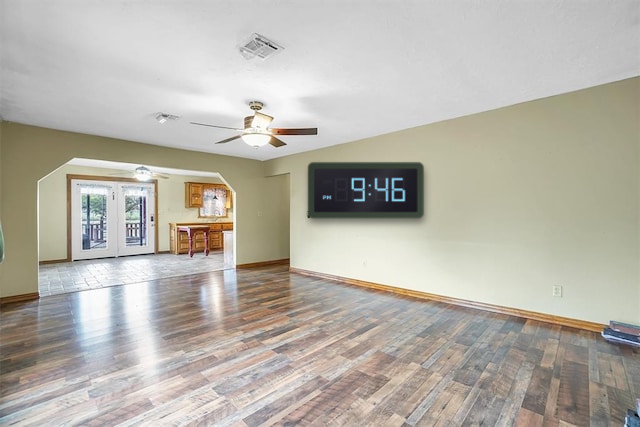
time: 9:46
